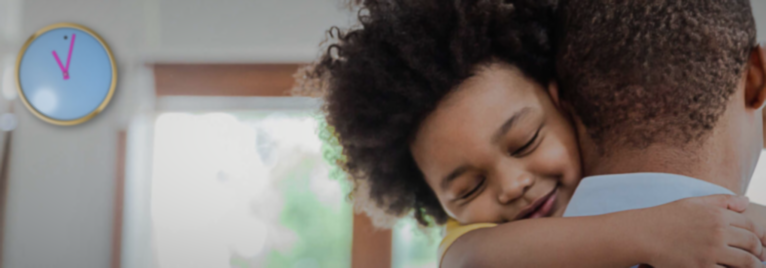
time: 11:02
